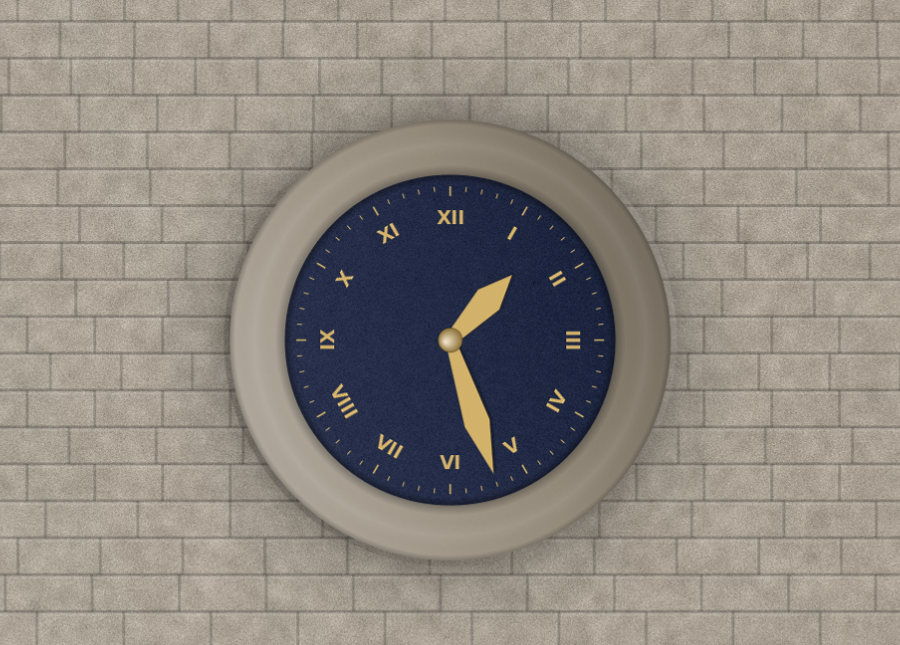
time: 1:27
